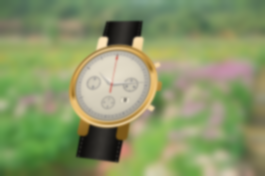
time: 10:14
